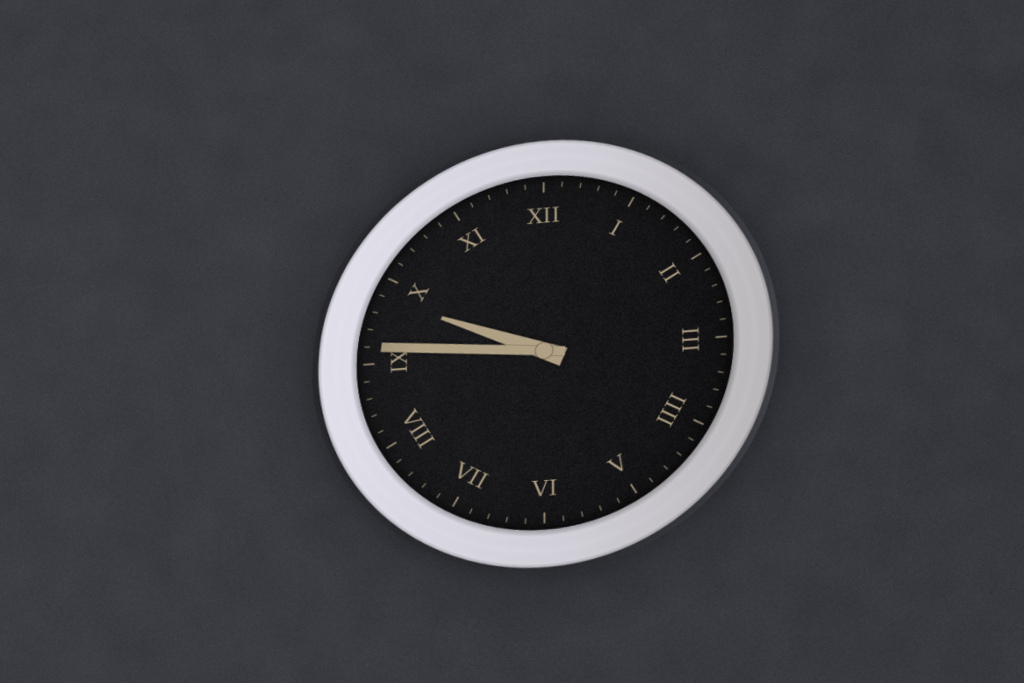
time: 9:46
